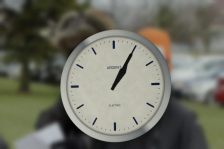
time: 1:05
